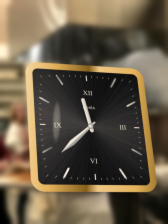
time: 11:38
